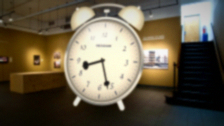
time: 8:27
